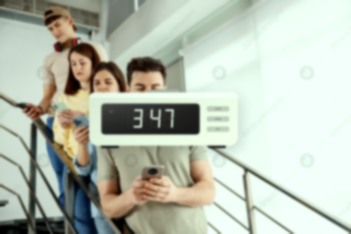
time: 3:47
